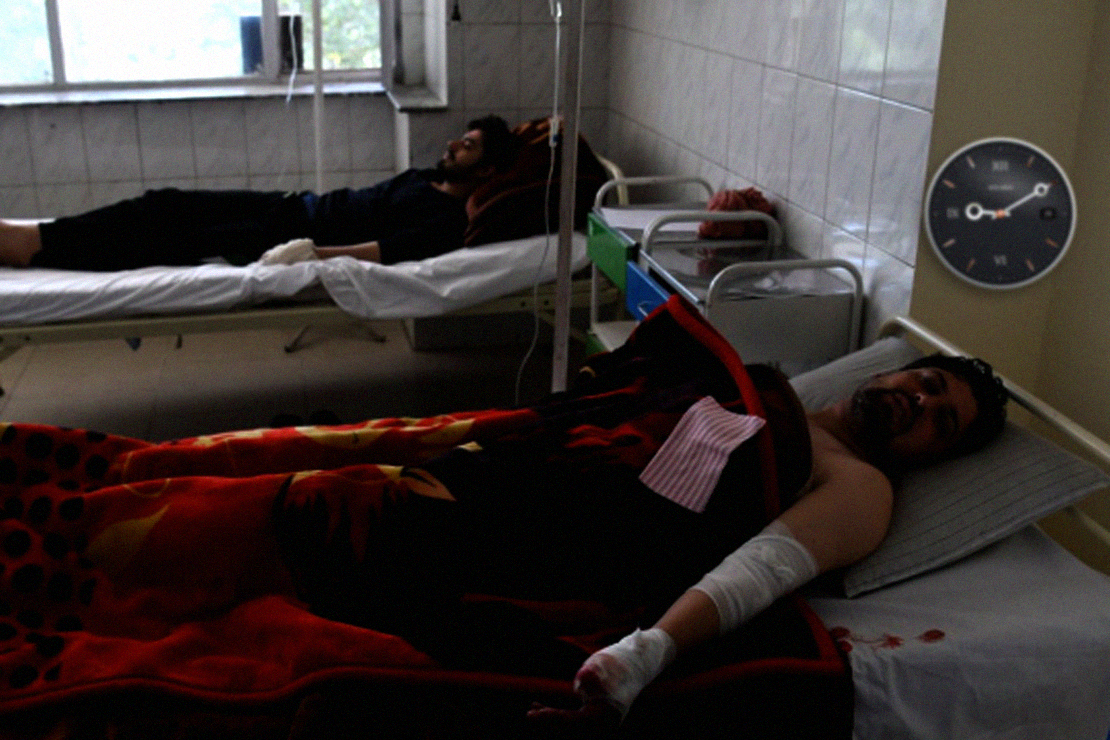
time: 9:10
